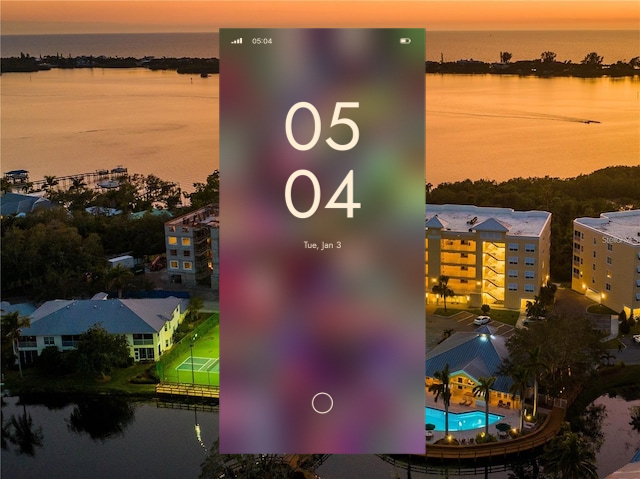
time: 5:04
